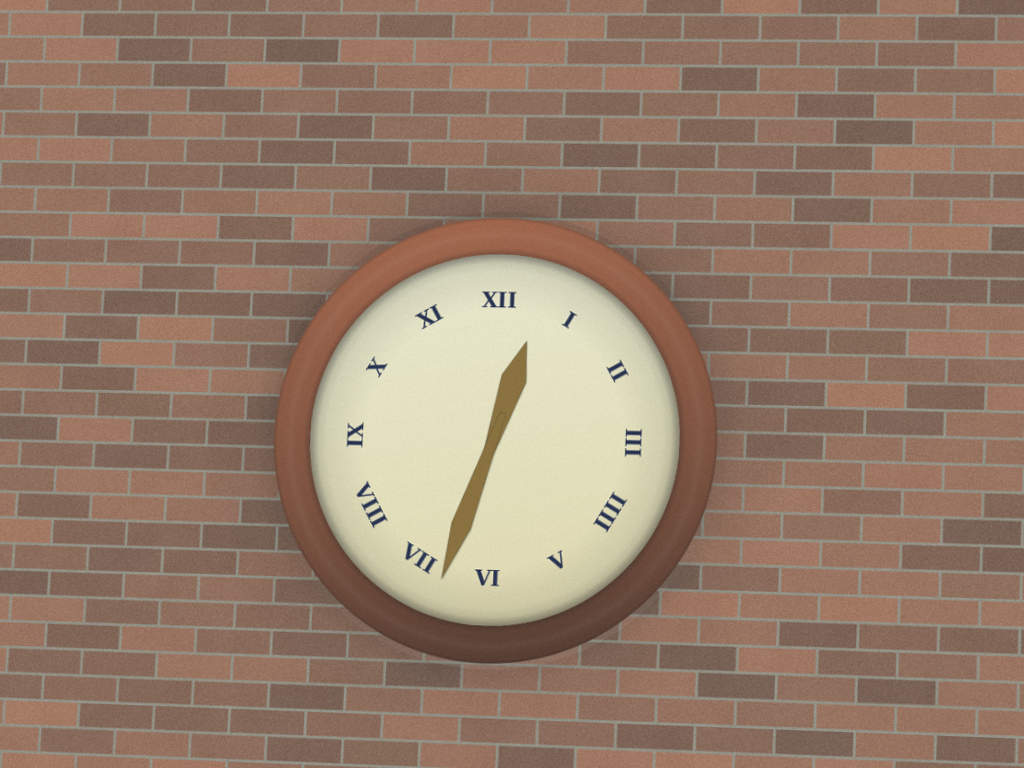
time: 12:33
